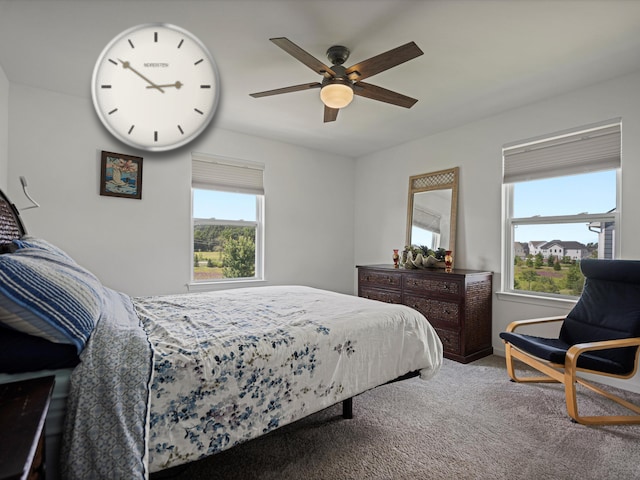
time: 2:51
